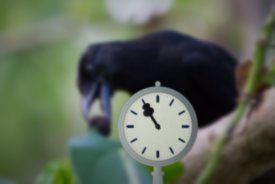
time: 10:55
